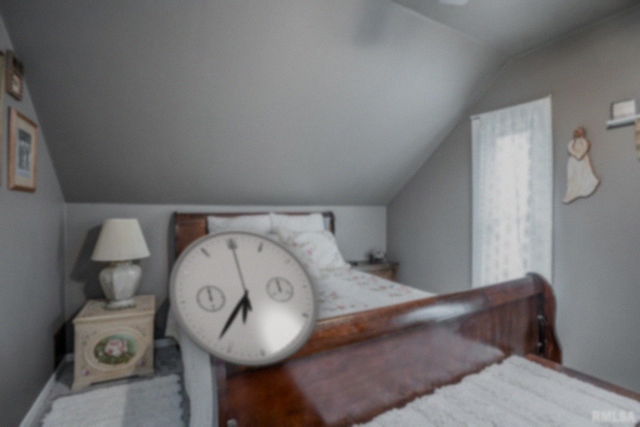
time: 6:37
